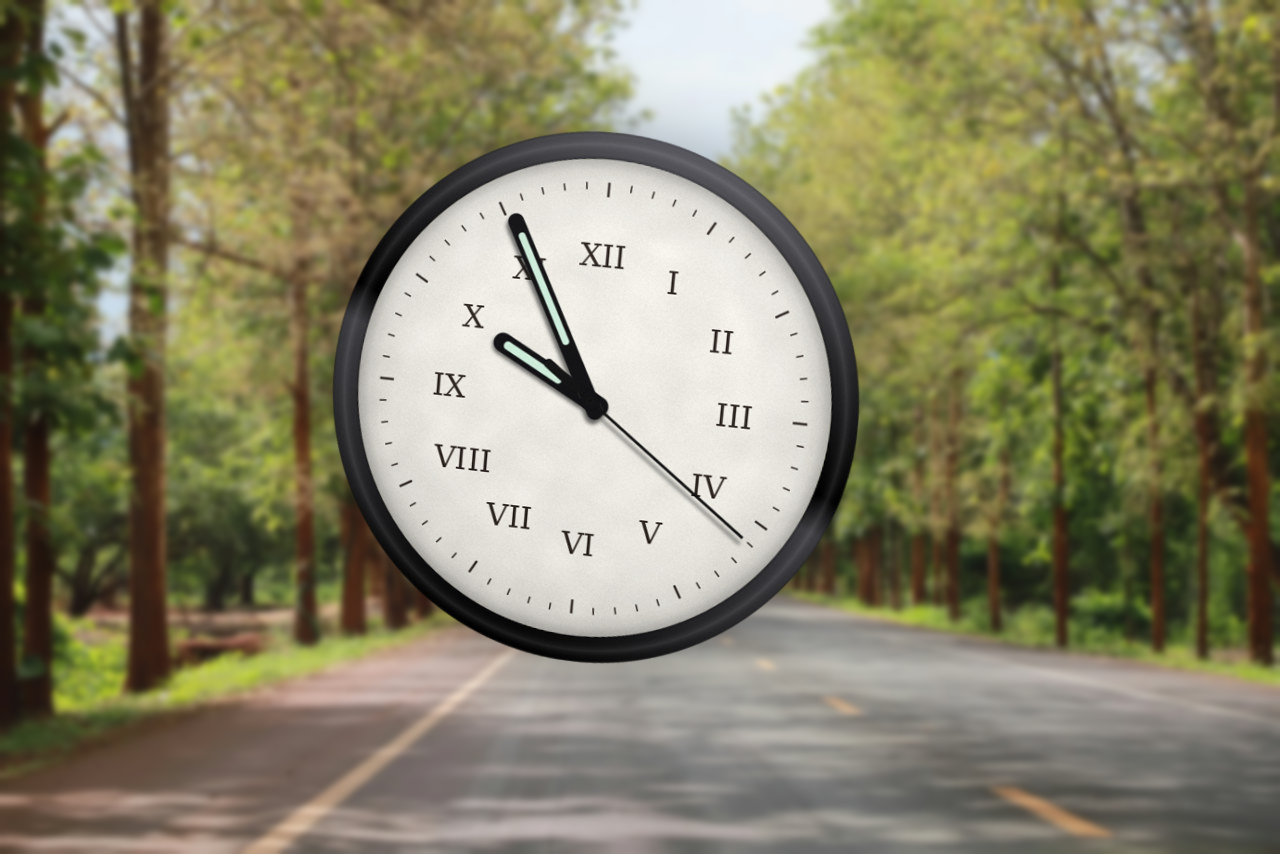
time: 9:55:21
